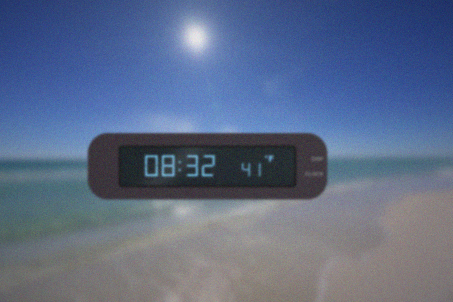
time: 8:32
